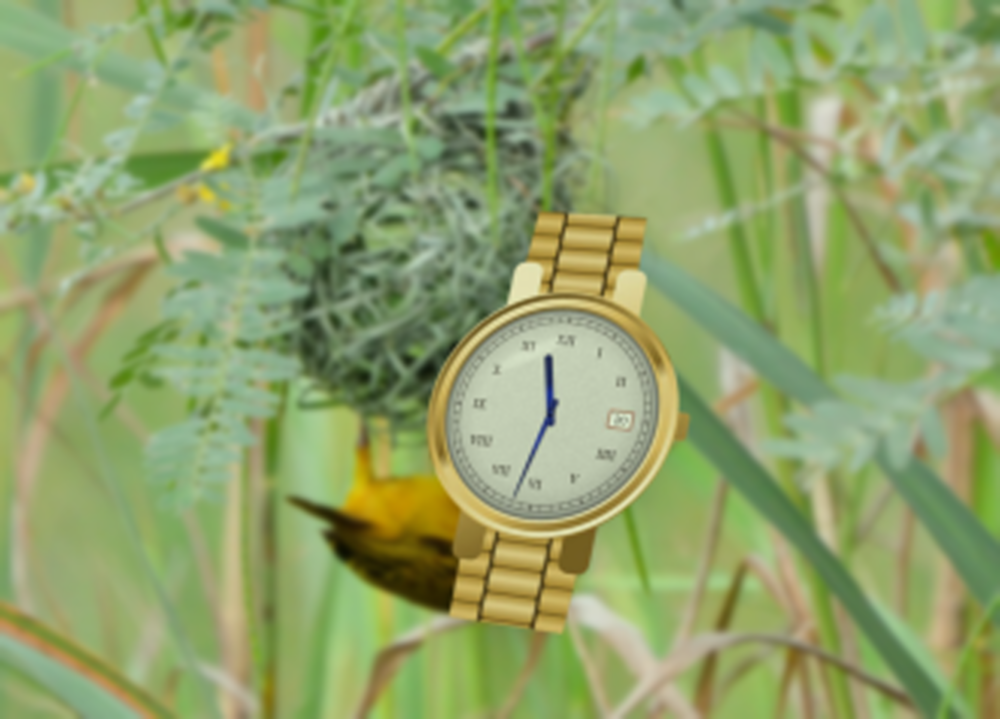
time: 11:32
